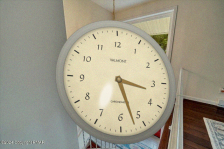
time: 3:27
